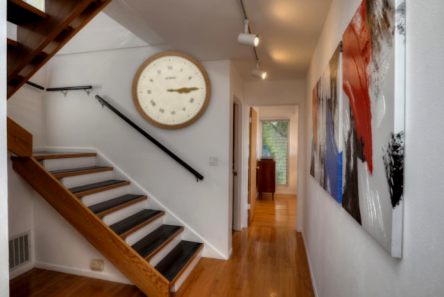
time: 3:15
